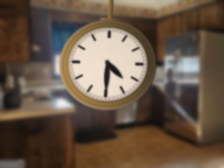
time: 4:30
